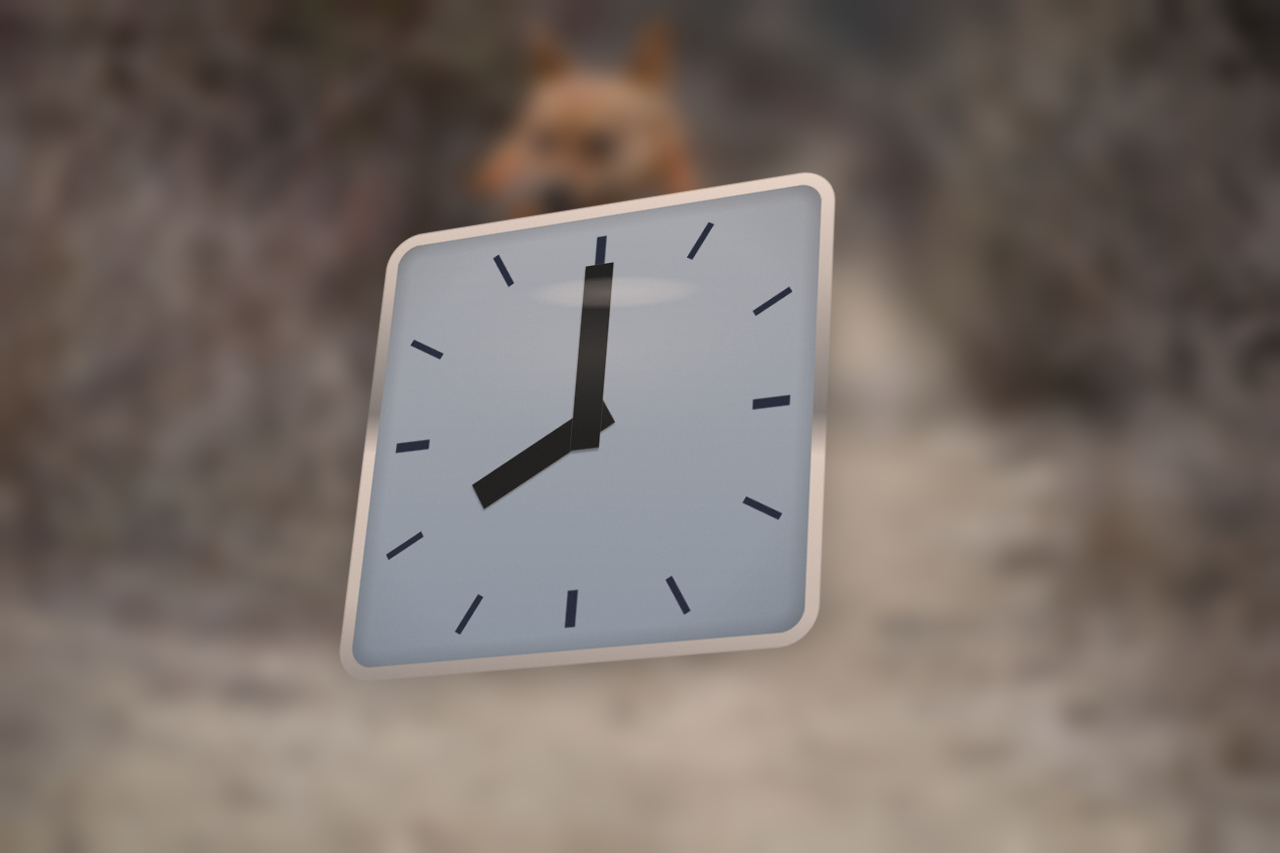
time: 8:00
